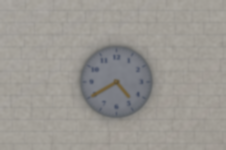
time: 4:40
